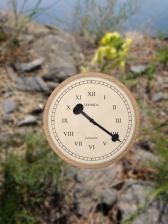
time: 10:21
